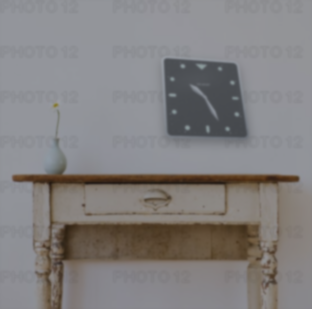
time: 10:26
